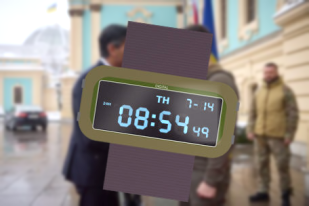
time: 8:54:49
